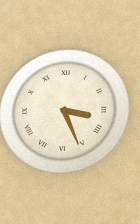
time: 3:26
